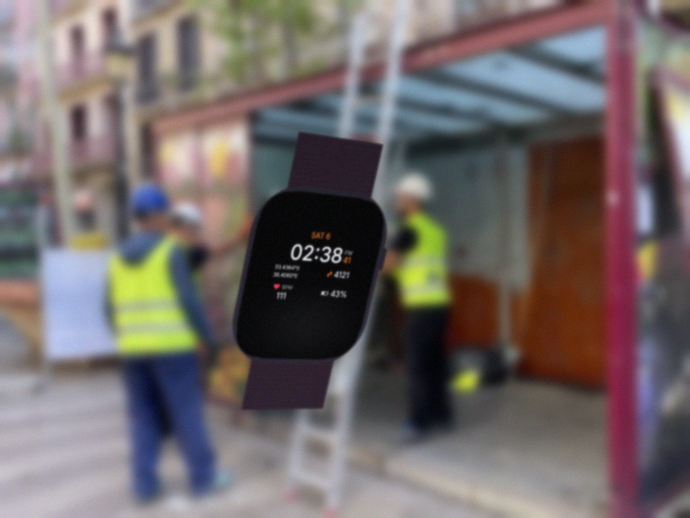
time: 2:38
